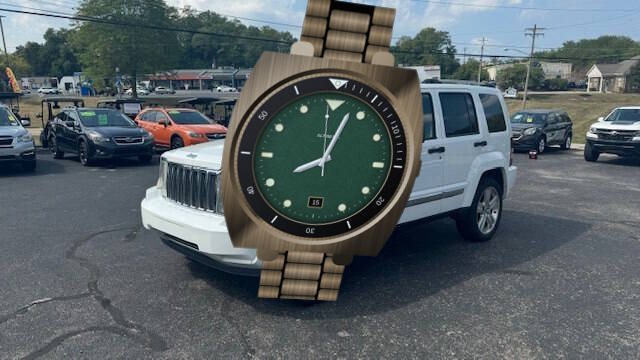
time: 8:02:59
